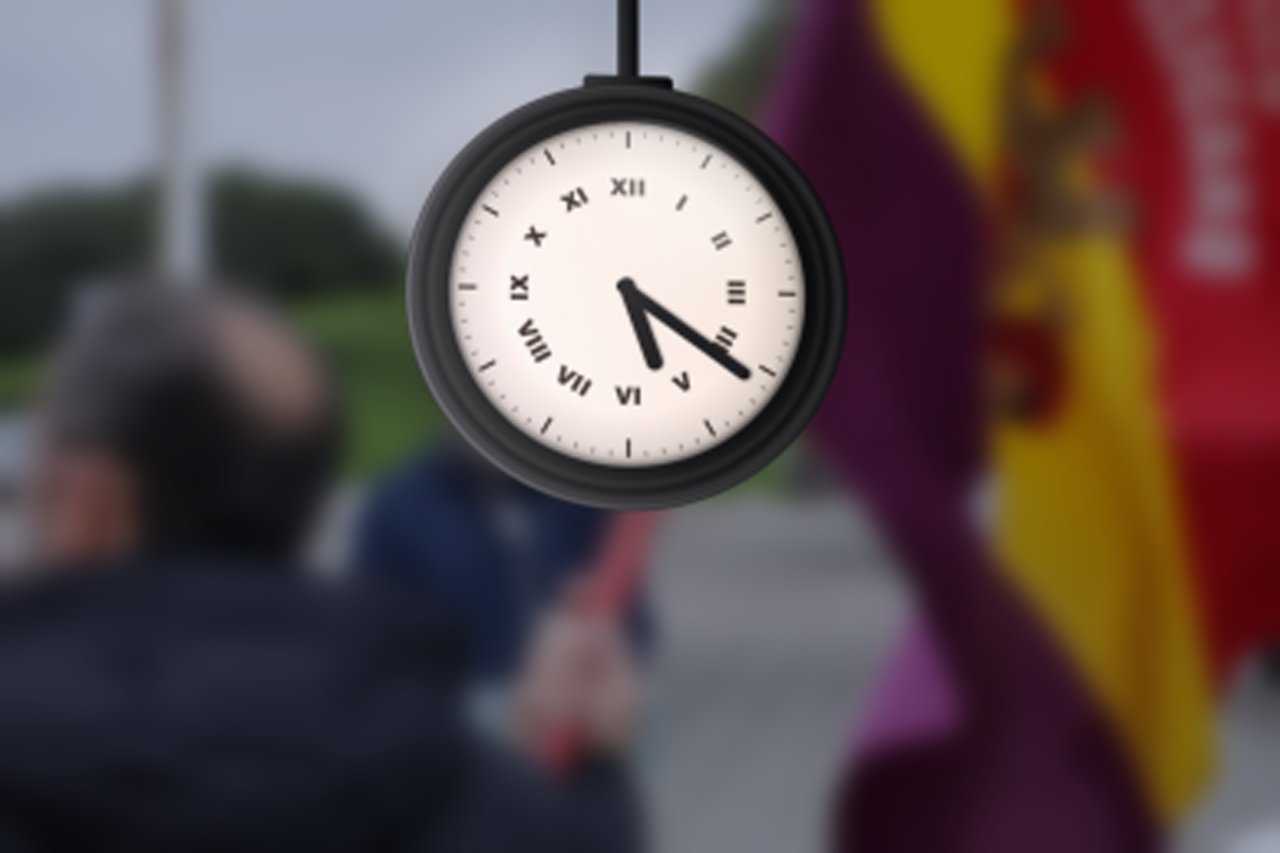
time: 5:21
